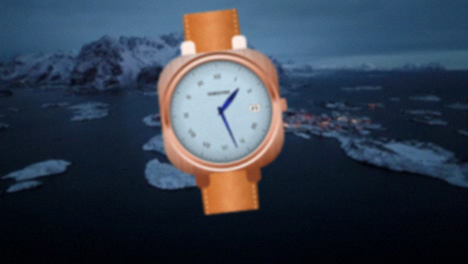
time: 1:27
